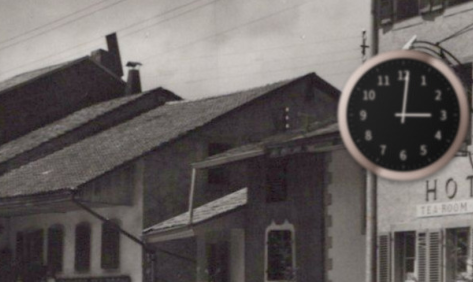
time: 3:01
